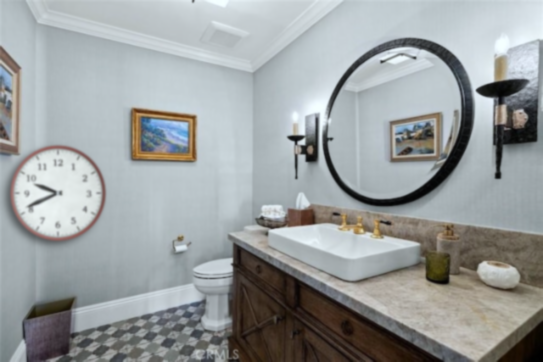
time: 9:41
